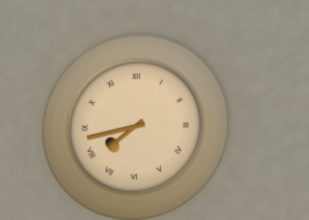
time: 7:43
